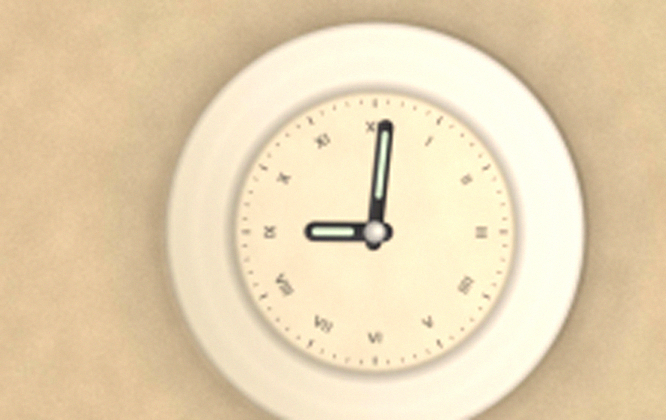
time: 9:01
